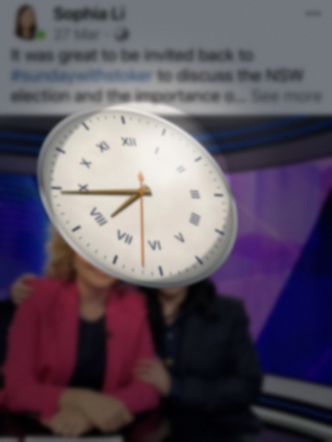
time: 7:44:32
